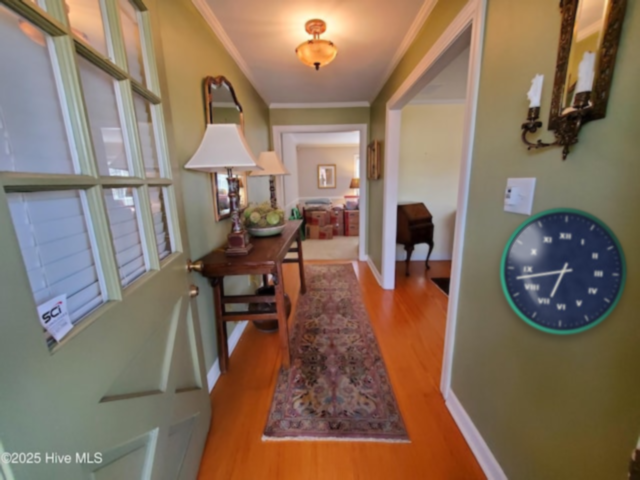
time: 6:43
